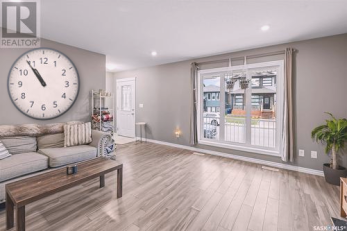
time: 10:54
